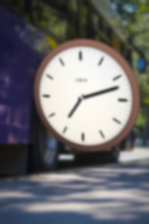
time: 7:12
